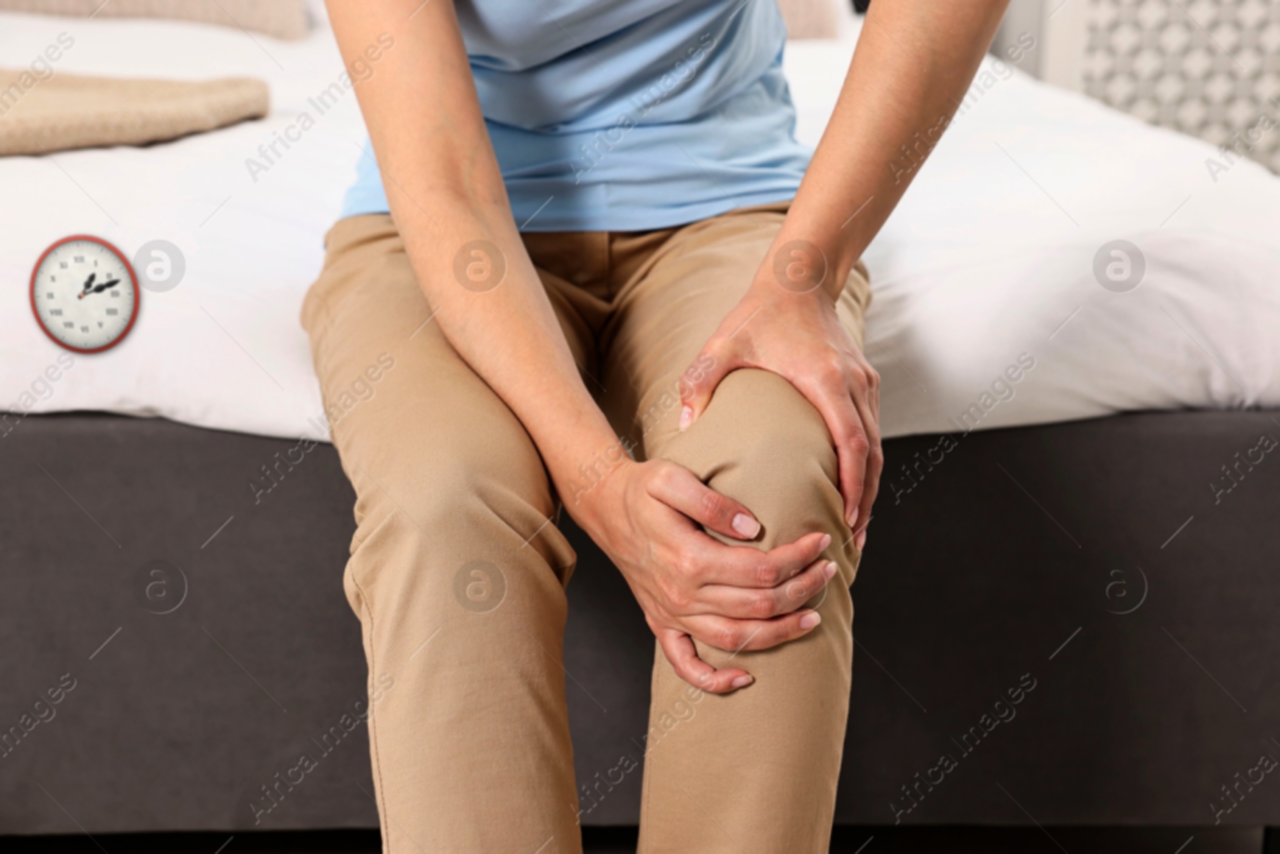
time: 1:12
